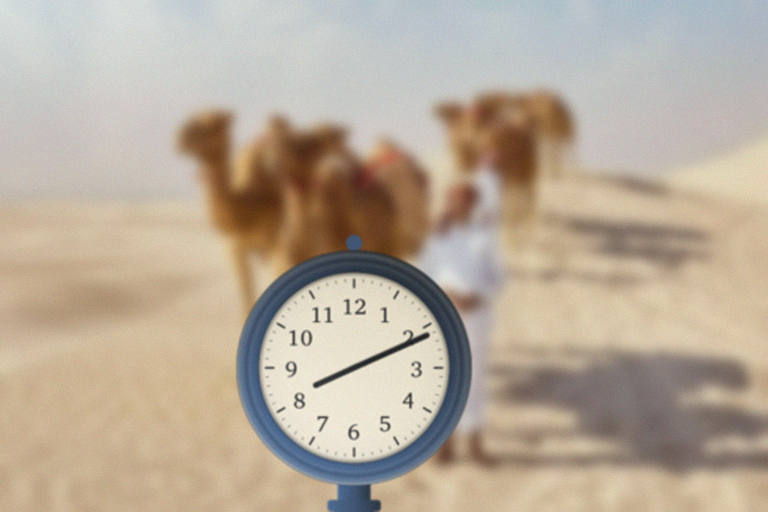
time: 8:11
